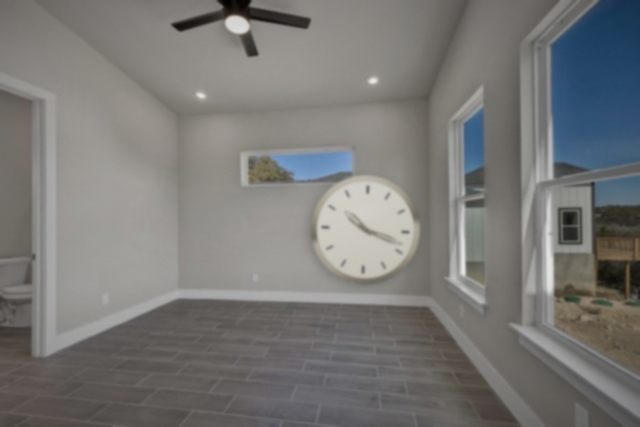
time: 10:18
